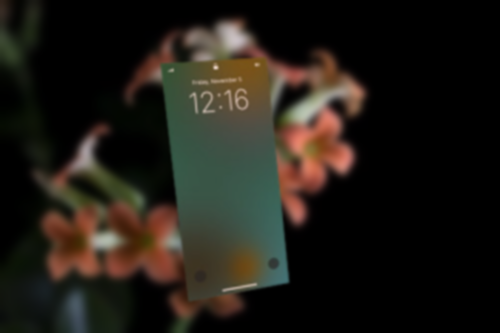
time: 12:16
